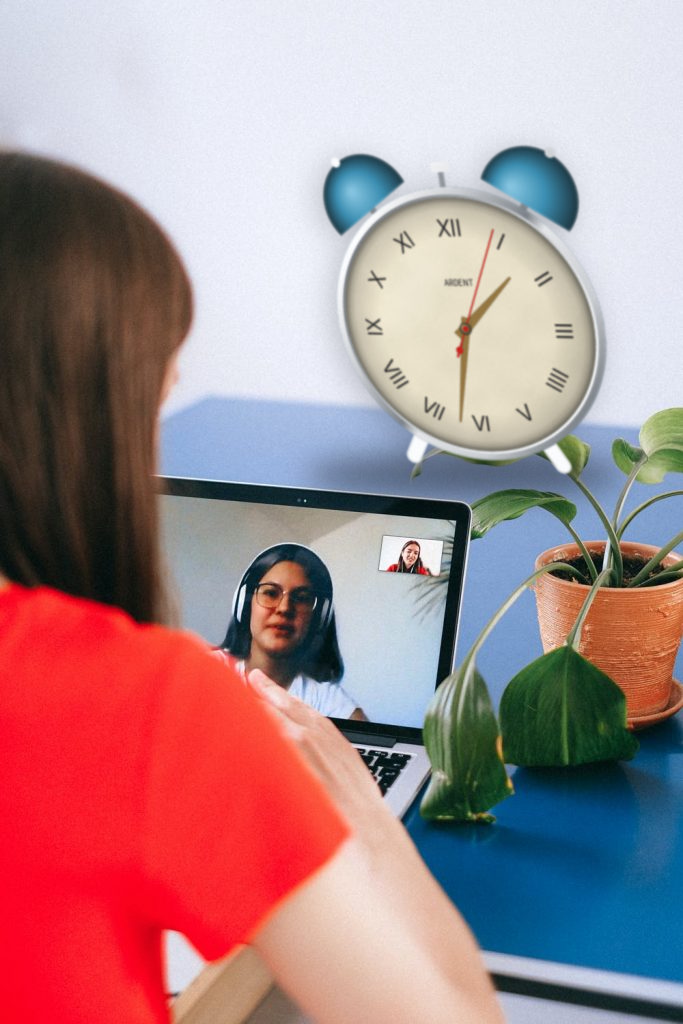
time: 1:32:04
